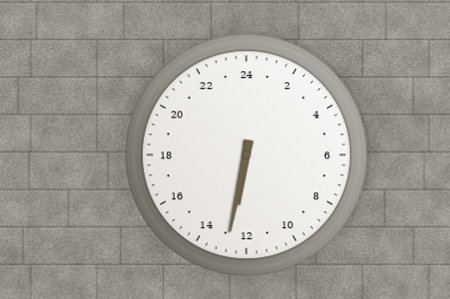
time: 12:32
